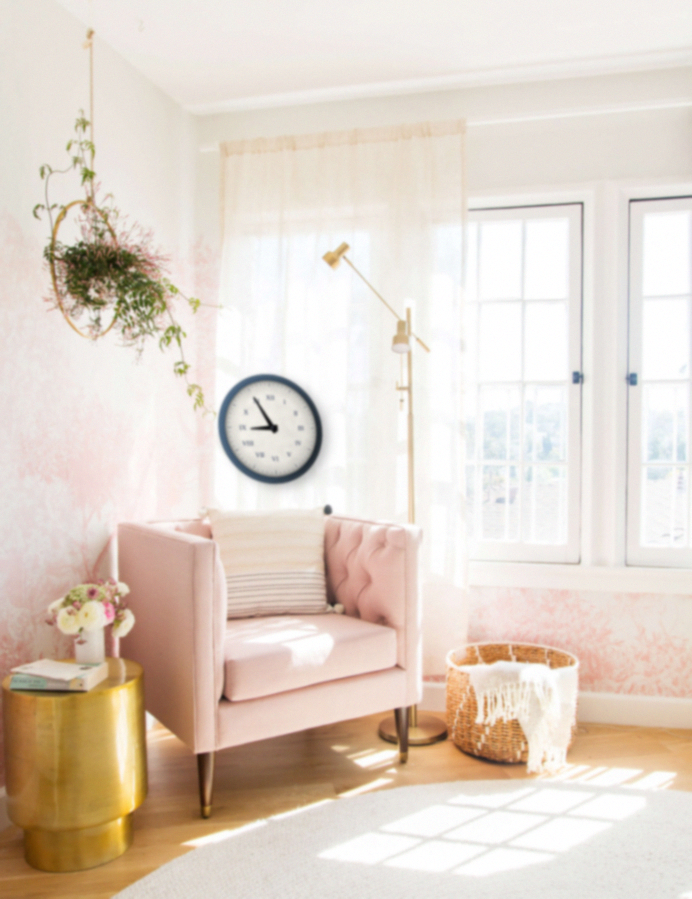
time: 8:55
